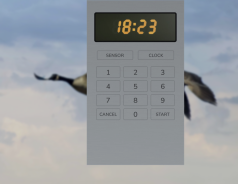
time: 18:23
